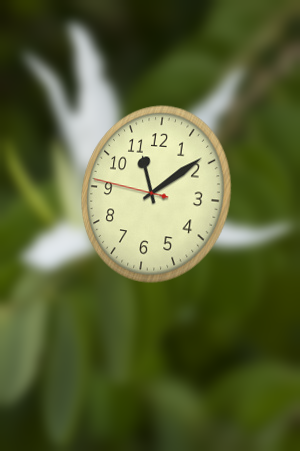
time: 11:08:46
